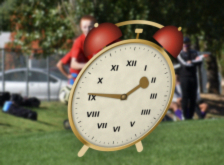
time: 1:46
